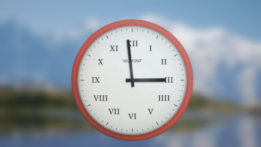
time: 2:59
